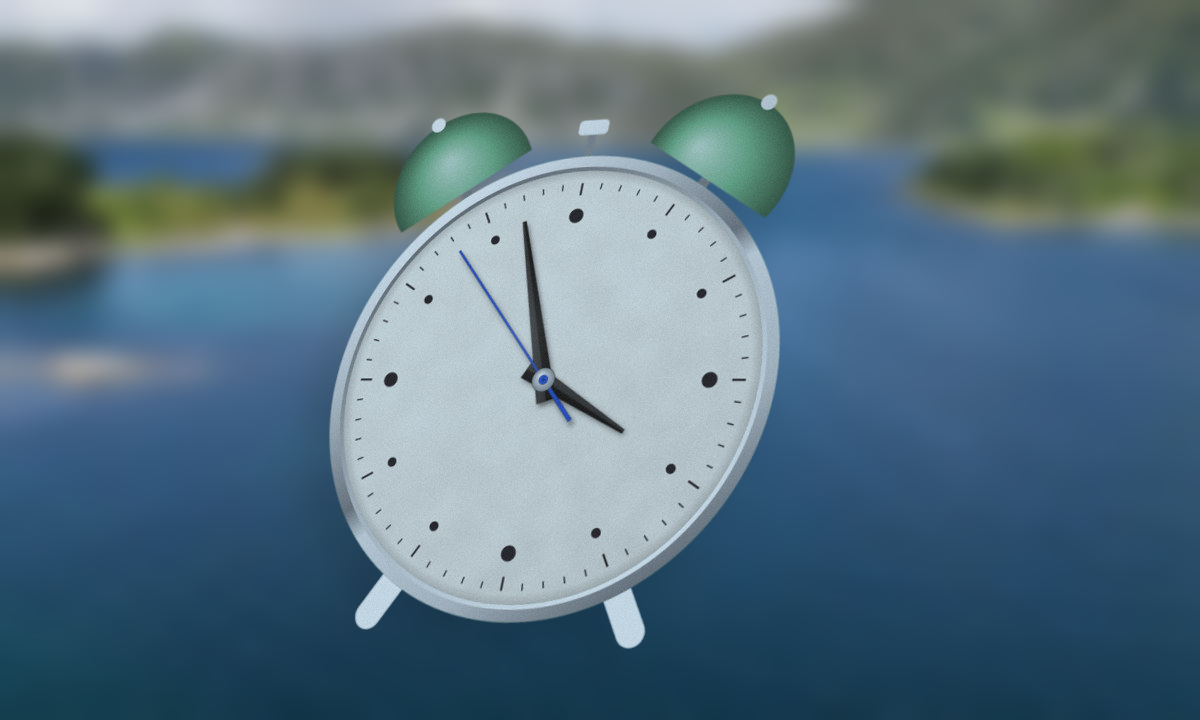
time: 3:56:53
